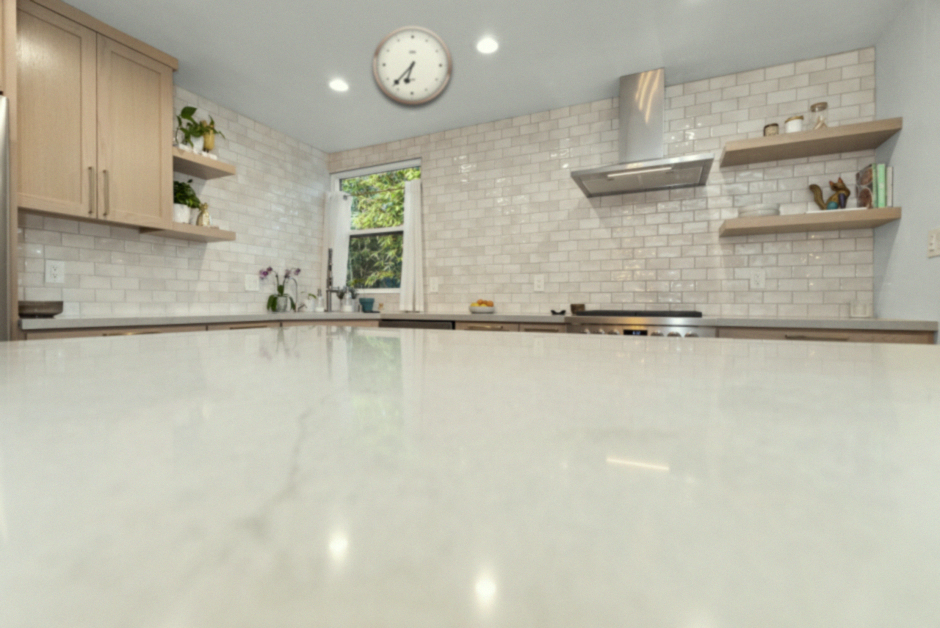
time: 6:37
